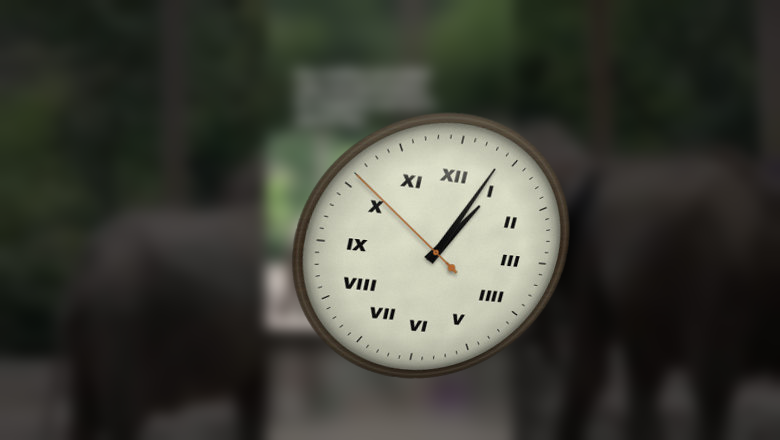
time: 1:03:51
